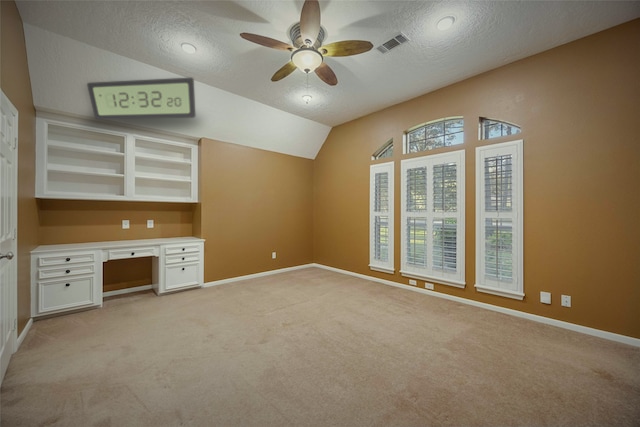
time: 12:32
